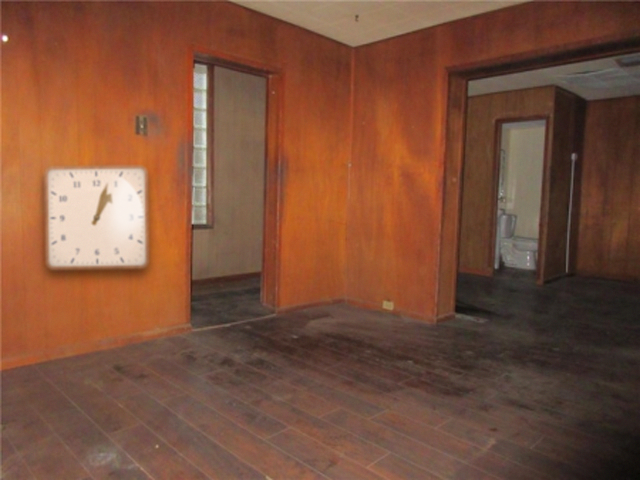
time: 1:03
